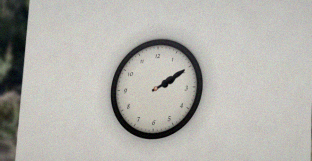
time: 2:10
